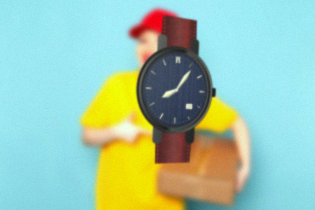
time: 8:06
